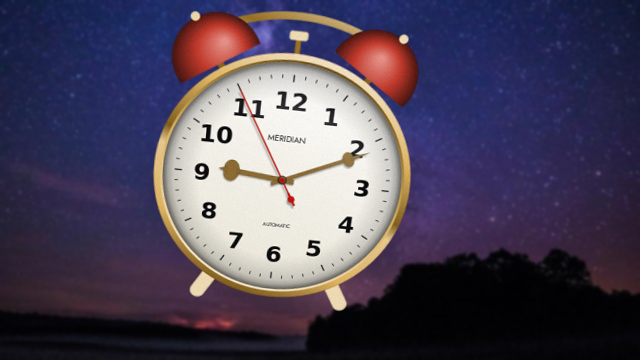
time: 9:10:55
